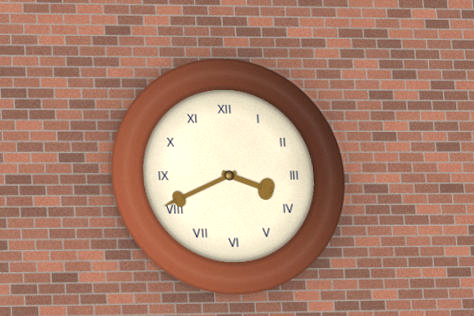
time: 3:41
